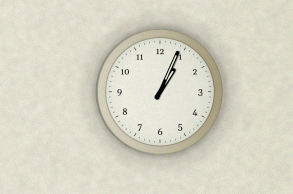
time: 1:04
